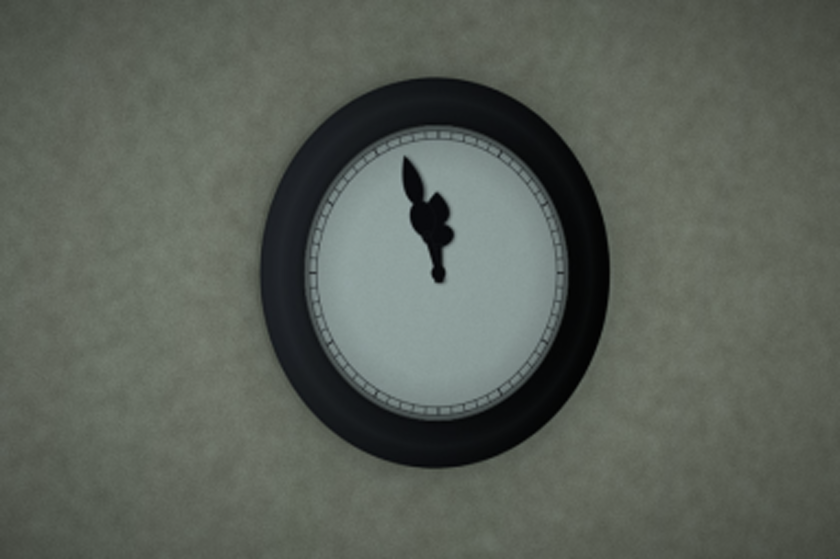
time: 11:57
